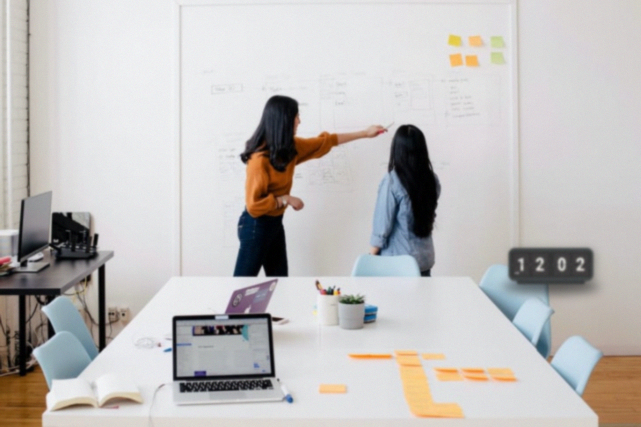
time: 12:02
